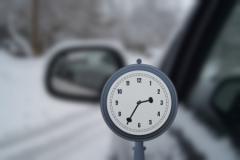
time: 2:35
